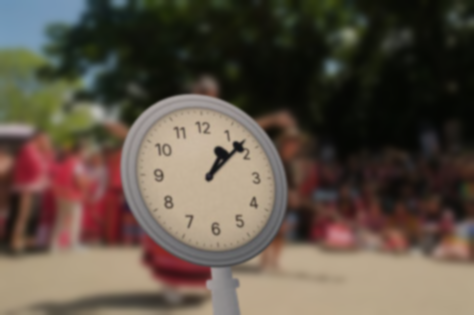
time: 1:08
